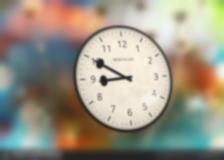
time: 8:50
